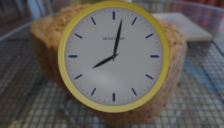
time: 8:02
